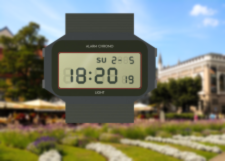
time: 18:20
